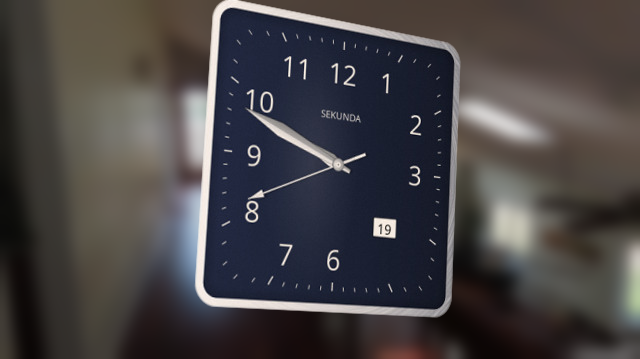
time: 9:48:41
